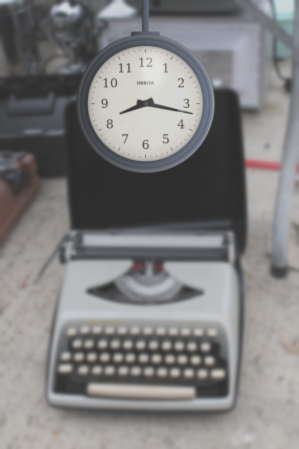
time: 8:17
